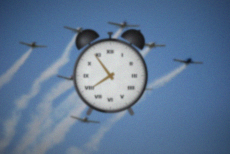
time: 7:54
